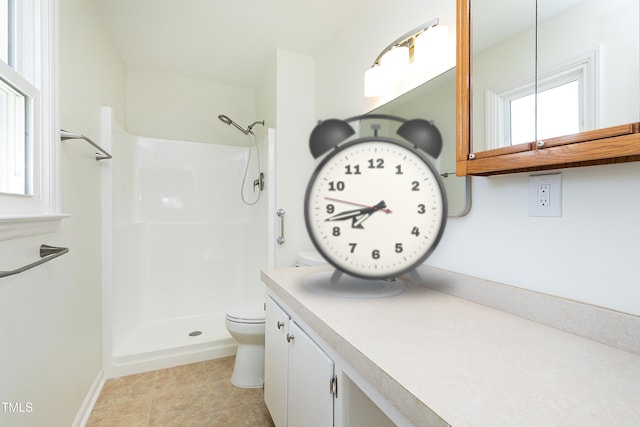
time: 7:42:47
